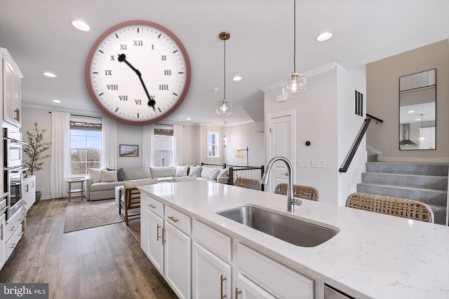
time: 10:26
